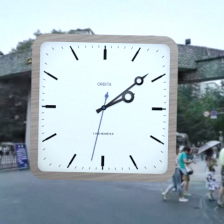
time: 2:08:32
